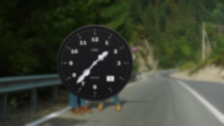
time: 1:37
